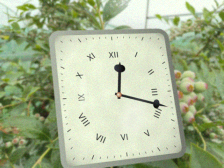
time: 12:18
